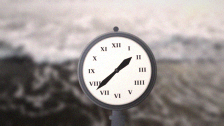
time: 1:38
